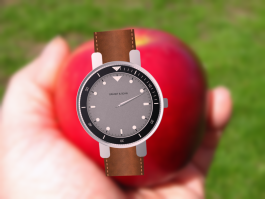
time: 2:11
